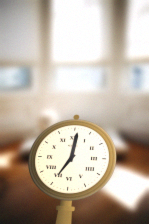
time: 7:01
